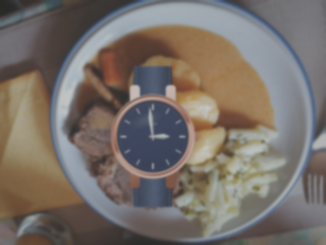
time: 2:59
